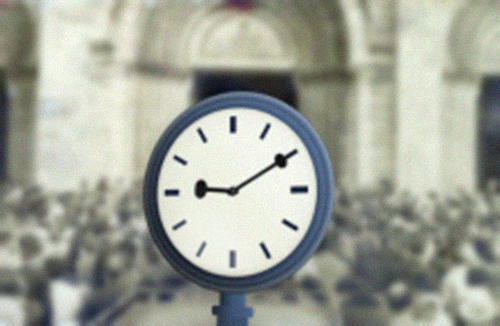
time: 9:10
